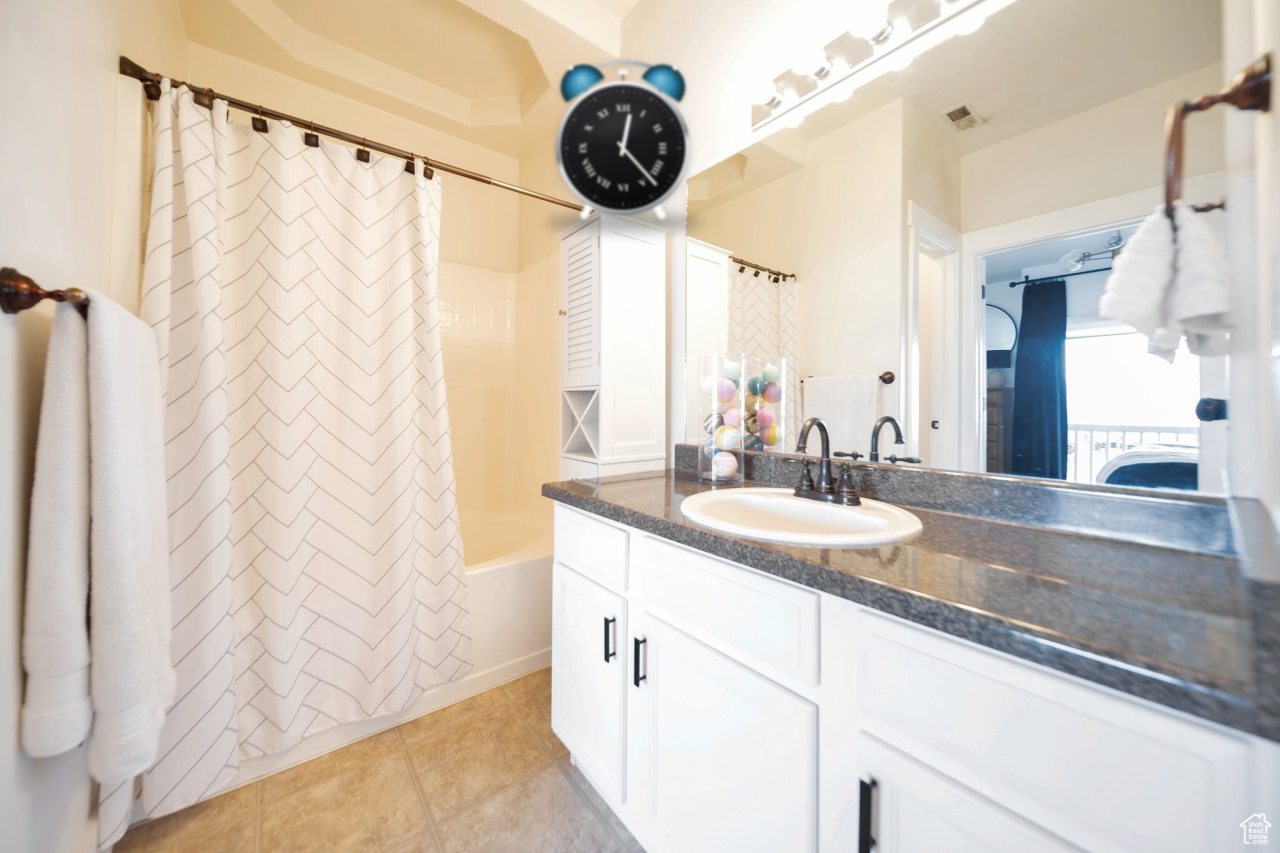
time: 12:23
